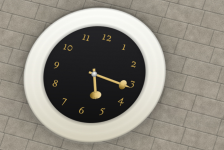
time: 5:16
